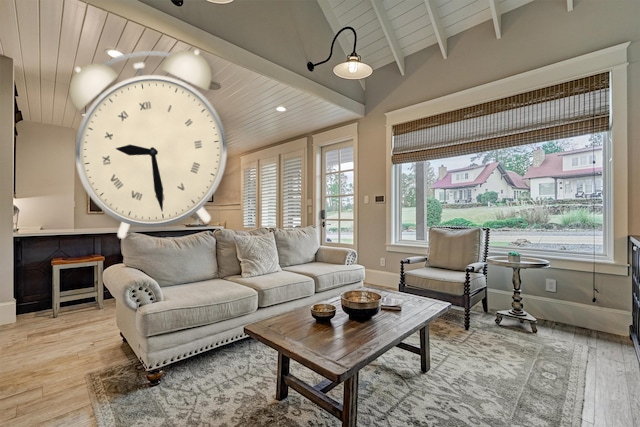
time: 9:30
